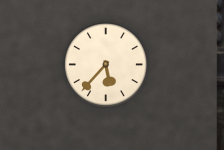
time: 5:37
